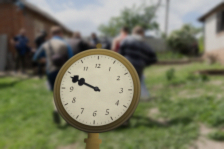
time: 9:49
